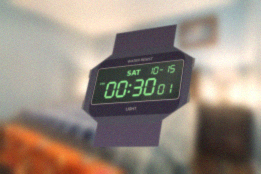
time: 0:30:01
